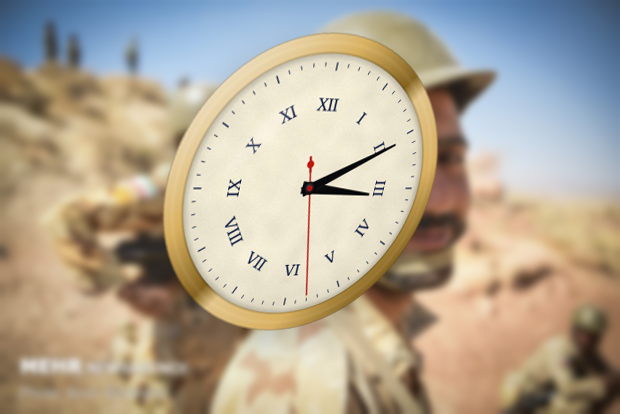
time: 3:10:28
